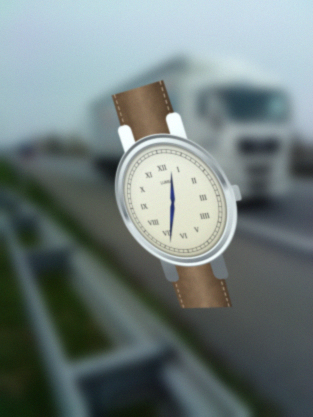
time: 12:34
